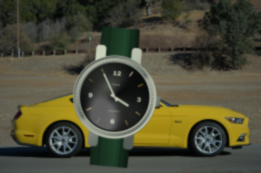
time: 3:55
